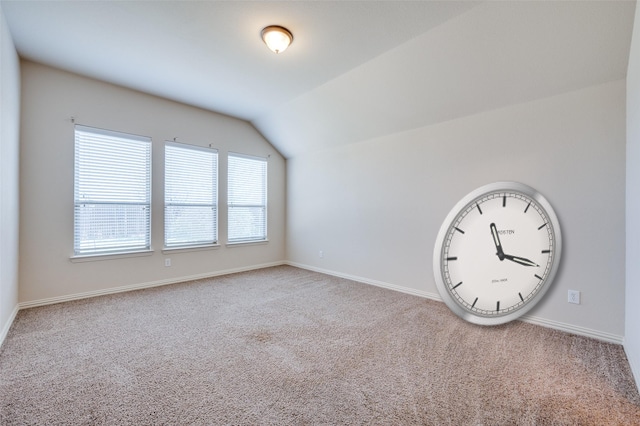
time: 11:18
